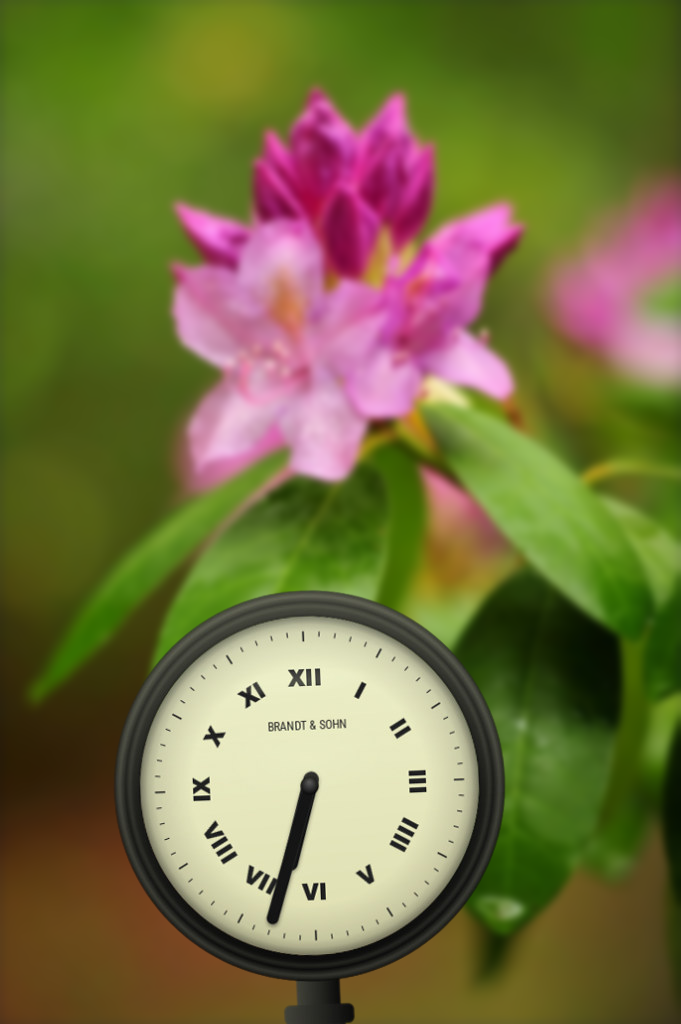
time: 6:33
